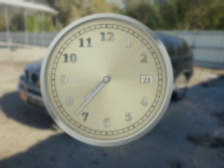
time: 7:37
